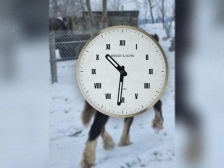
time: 10:31
